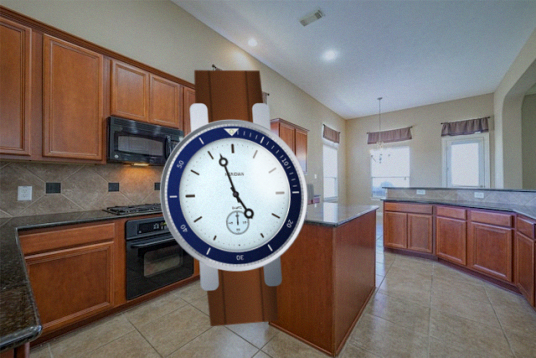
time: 4:57
